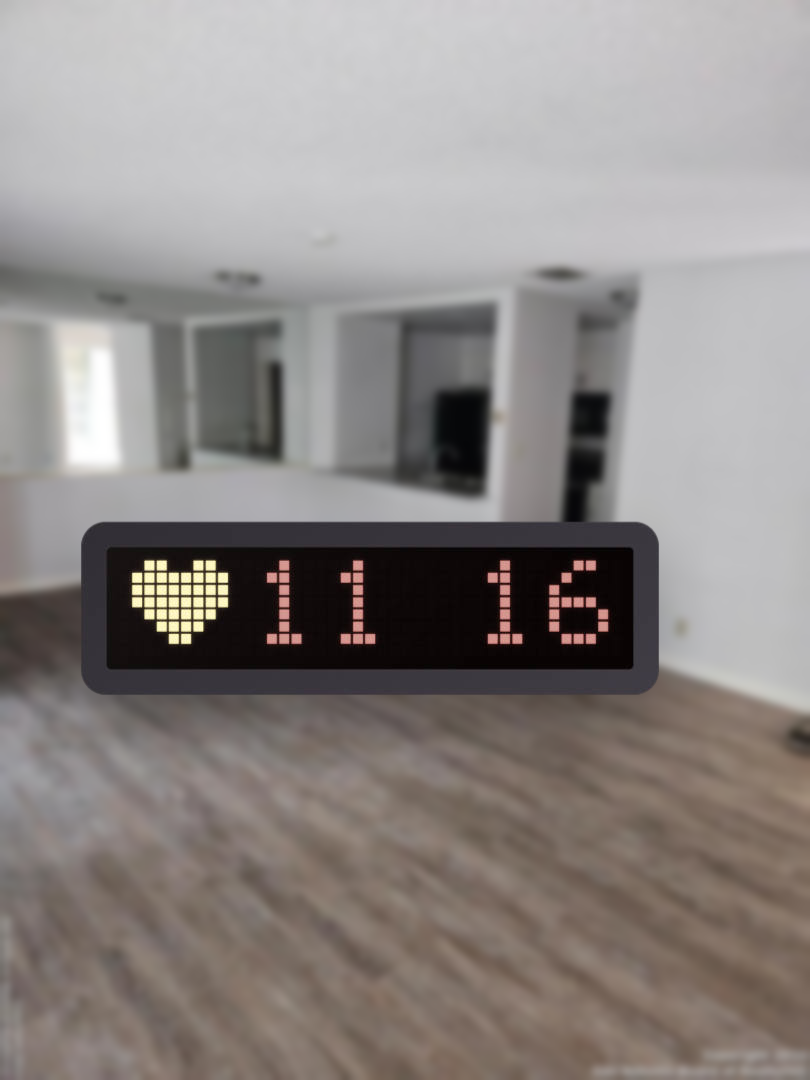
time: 11:16
